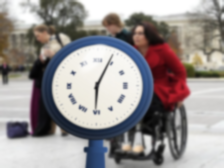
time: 6:04
